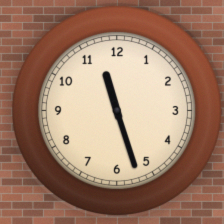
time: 11:27
